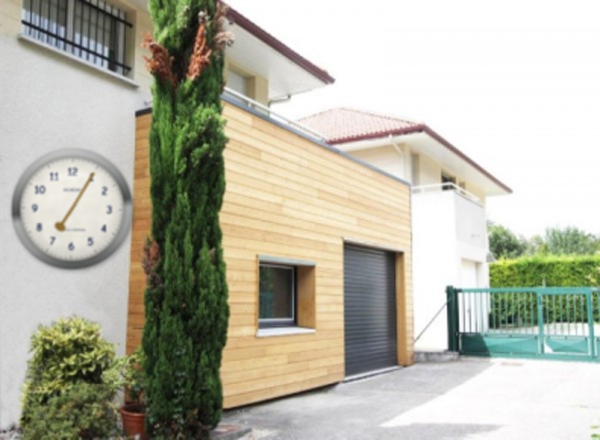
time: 7:05
